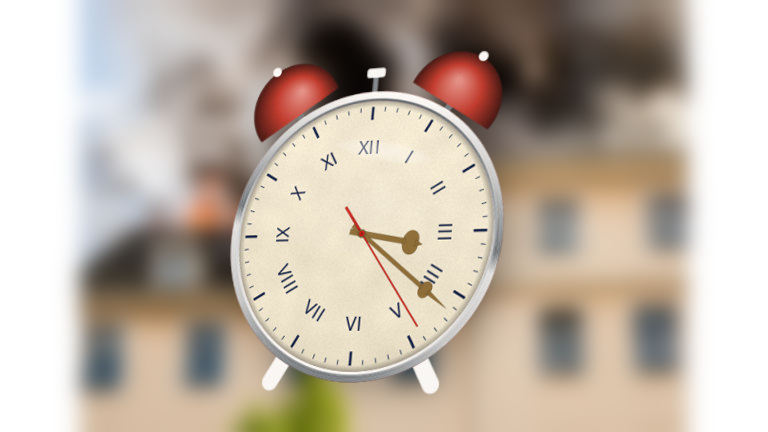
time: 3:21:24
